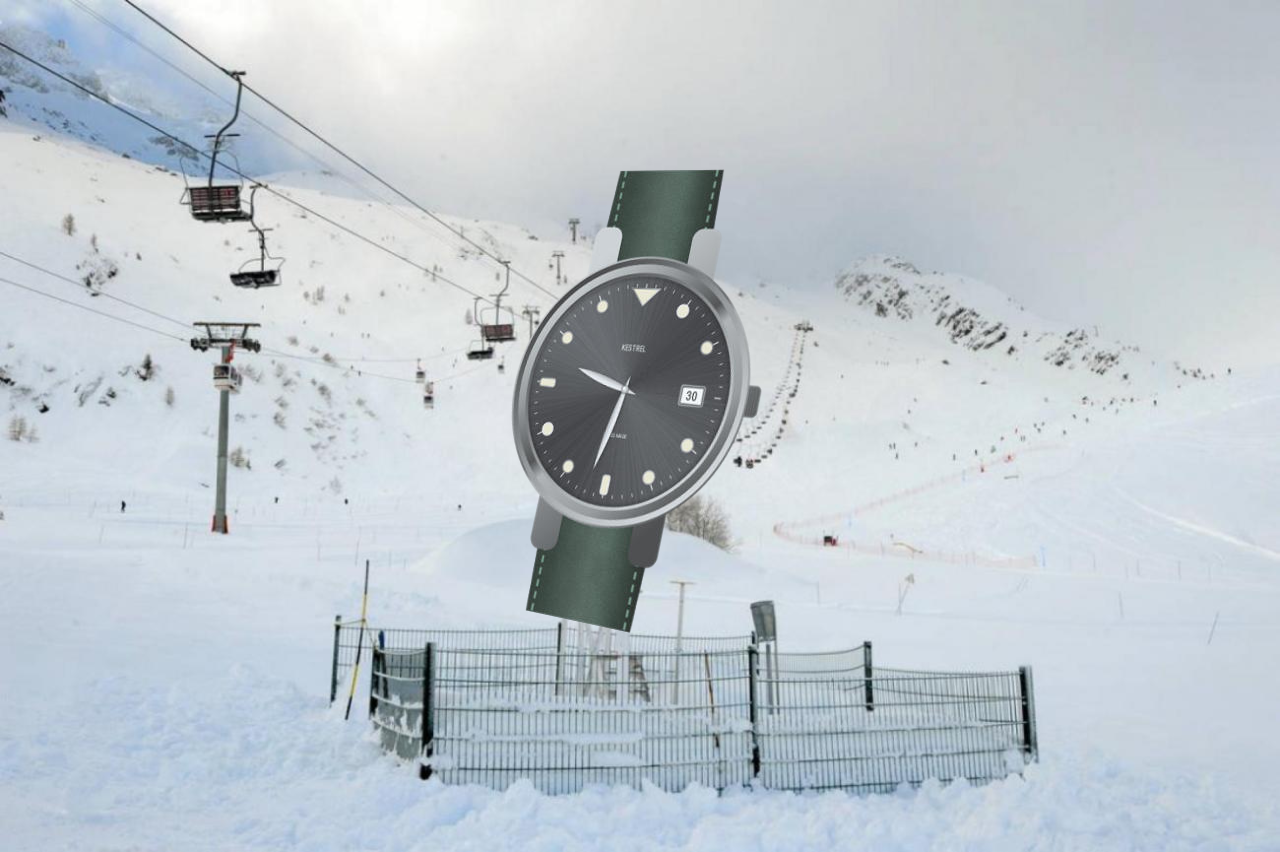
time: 9:32
